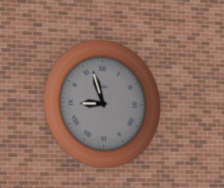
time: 8:57
